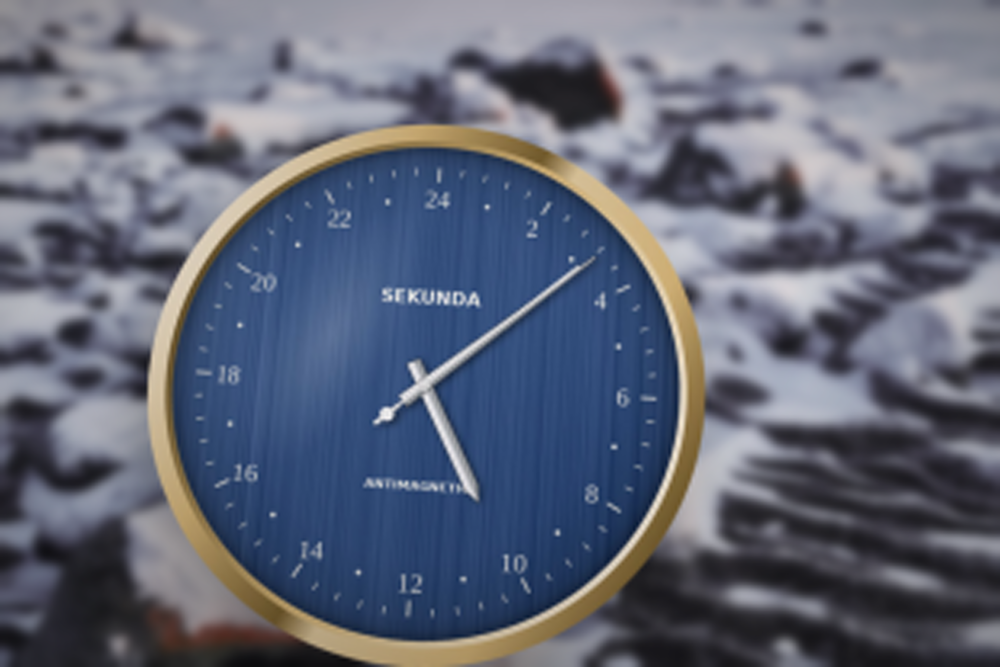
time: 10:08:08
